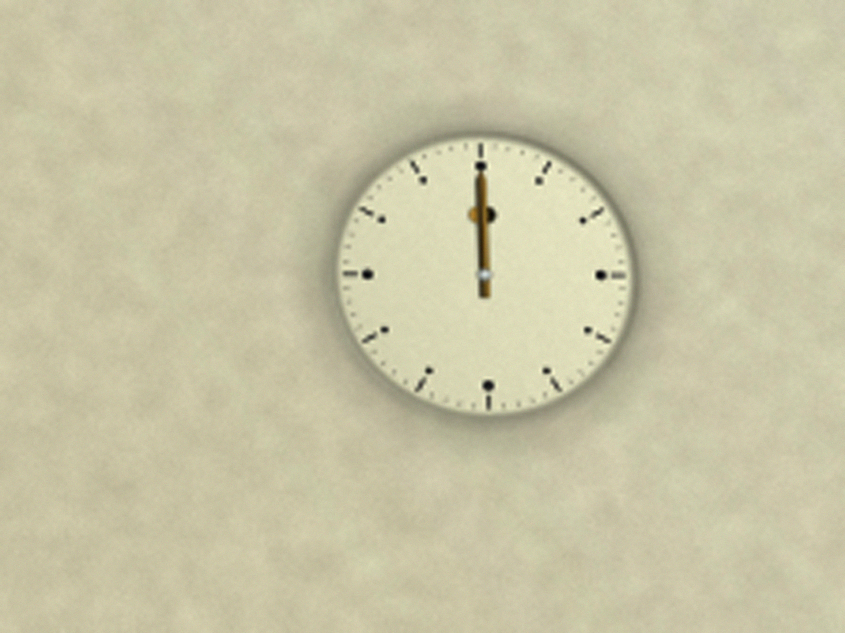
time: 12:00
